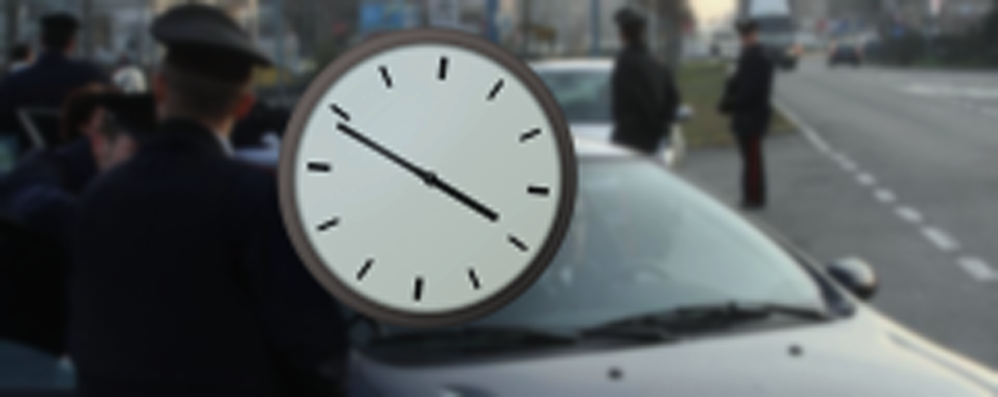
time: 3:49
